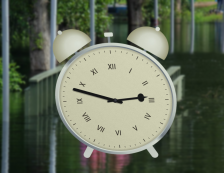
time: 2:48
